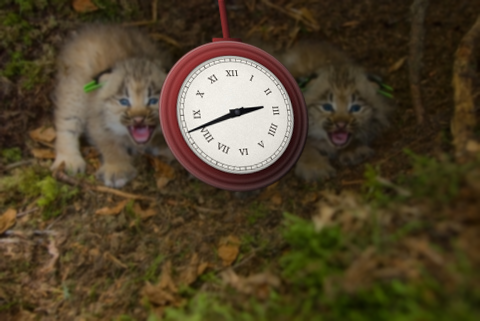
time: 2:42
